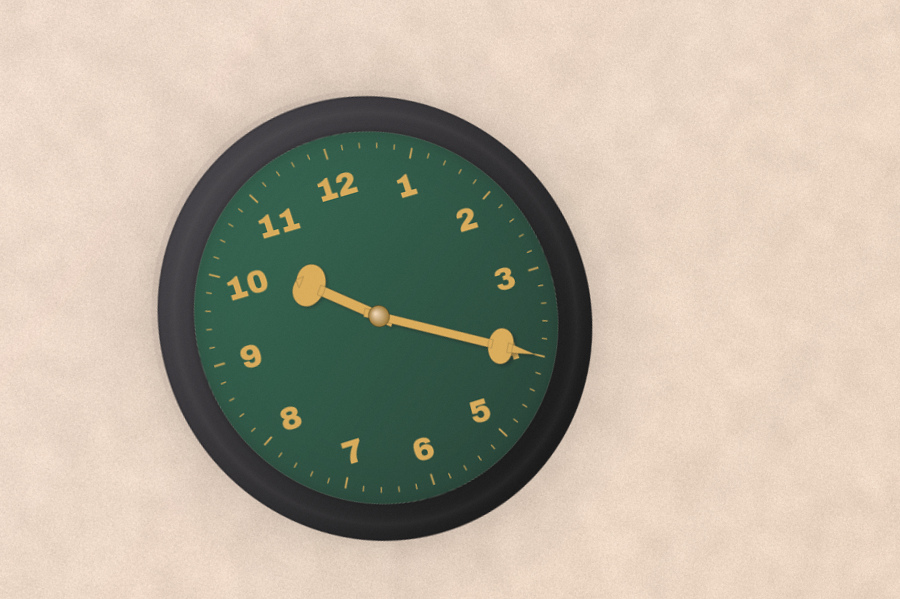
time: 10:20
